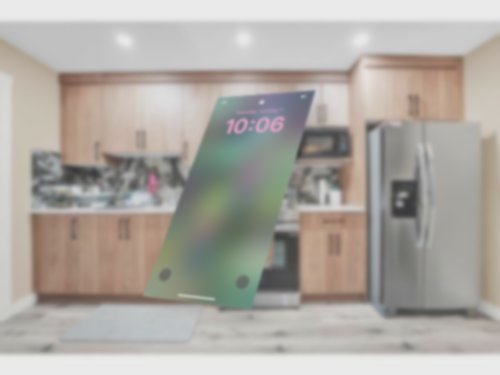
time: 10:06
